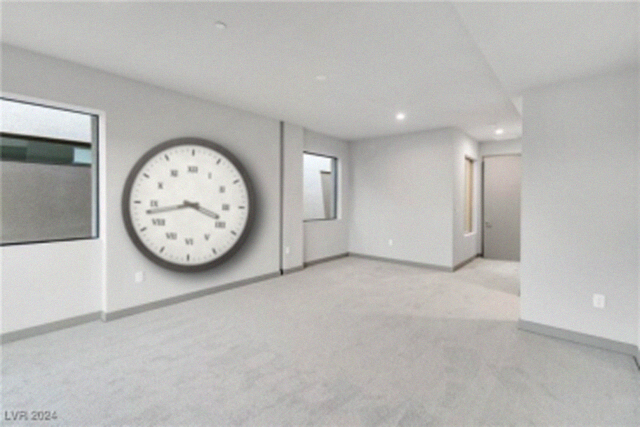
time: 3:43
